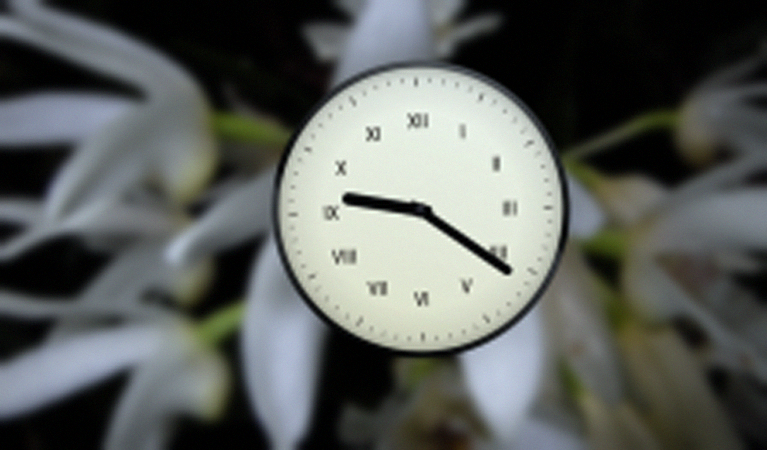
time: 9:21
